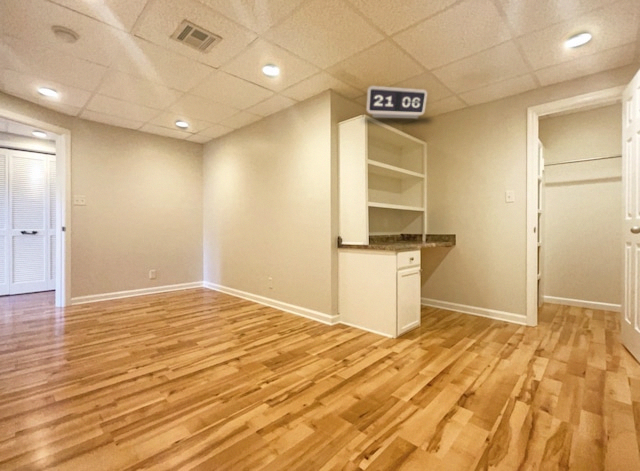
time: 21:06
